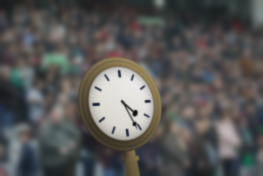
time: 4:26
